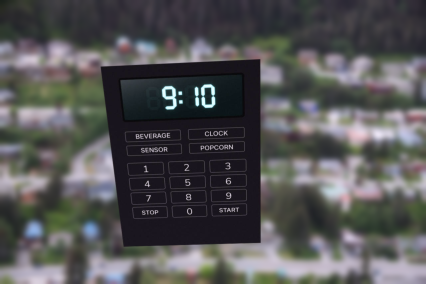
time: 9:10
